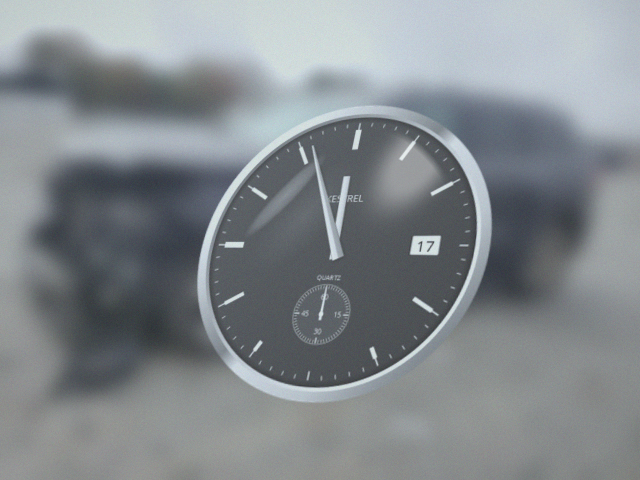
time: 11:56
